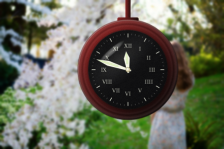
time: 11:48
